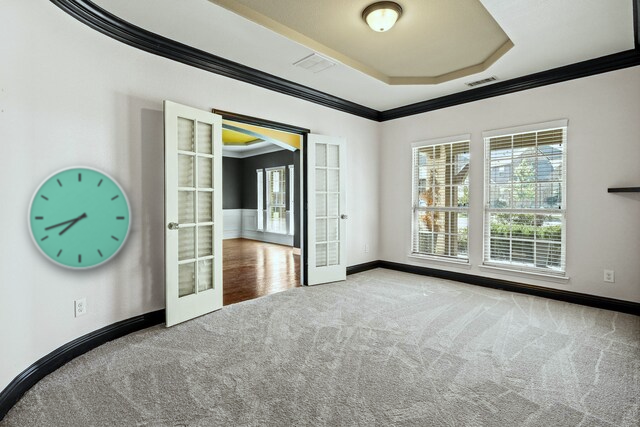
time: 7:42
